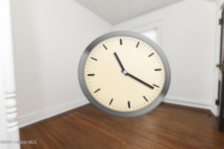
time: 11:21
